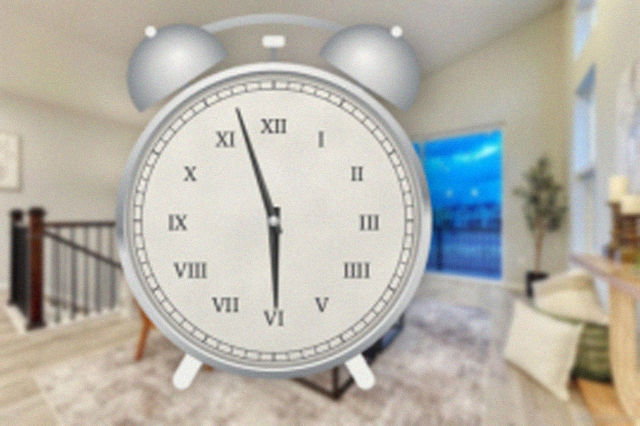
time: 5:57
